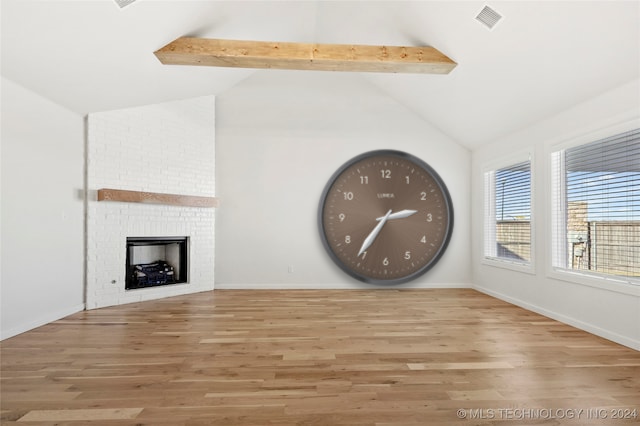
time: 2:36
